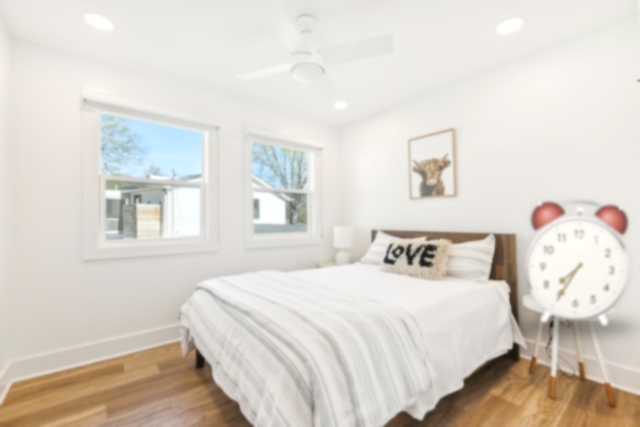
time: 7:35
